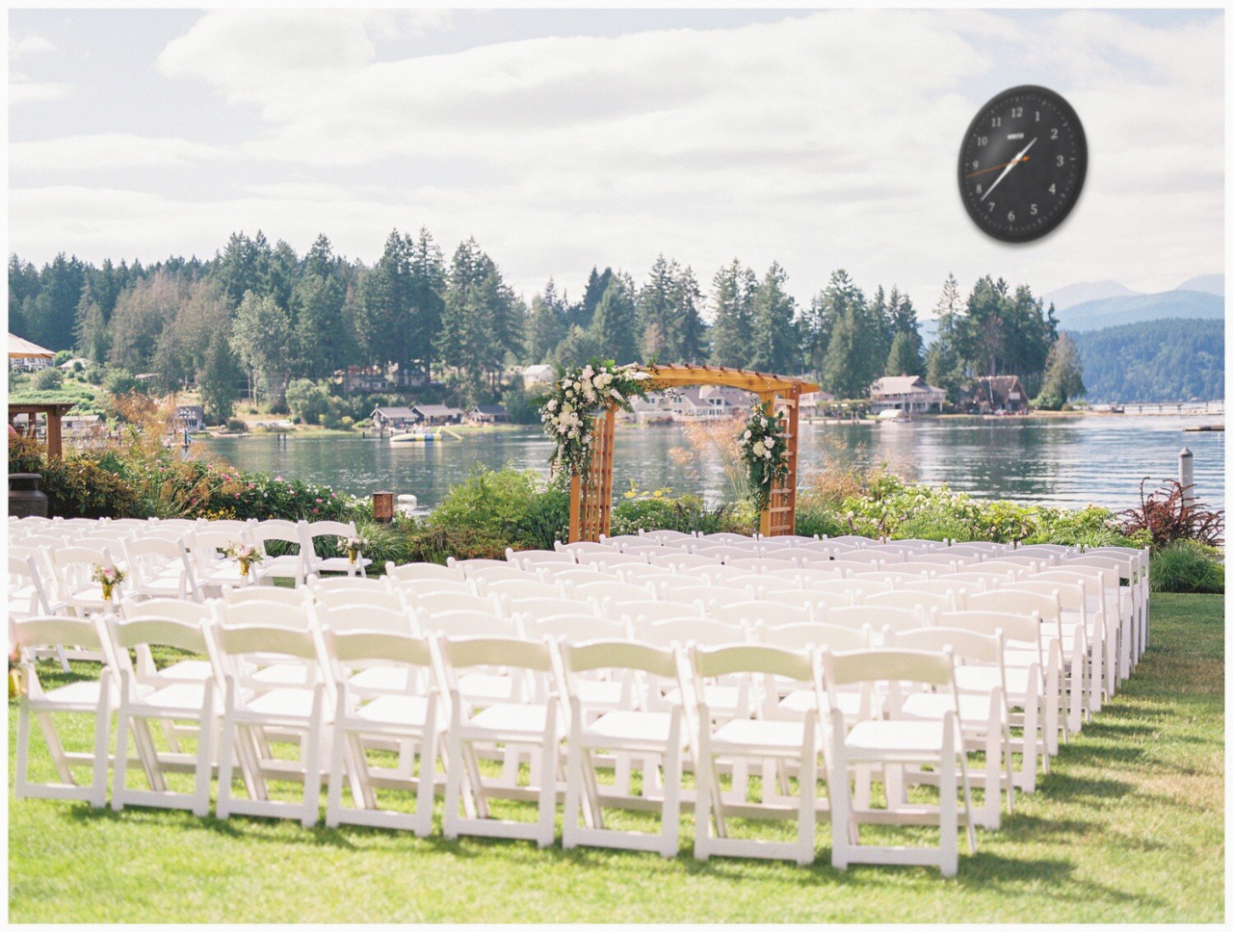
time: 1:37:43
